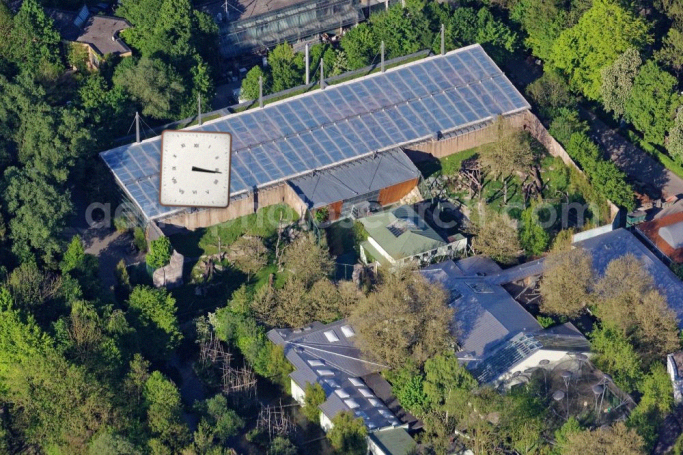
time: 3:16
